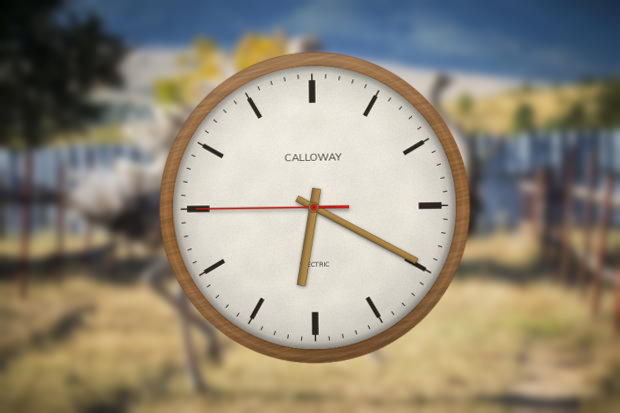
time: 6:19:45
